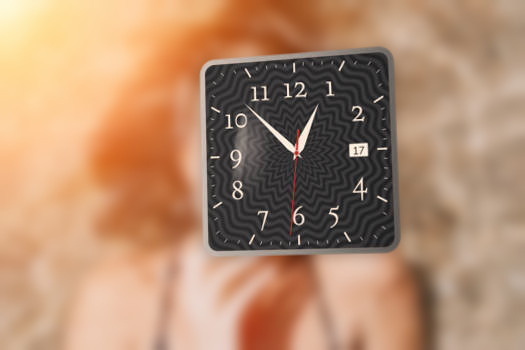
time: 12:52:31
